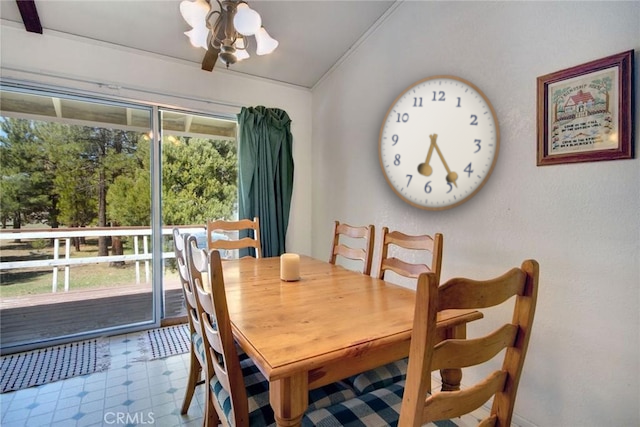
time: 6:24
